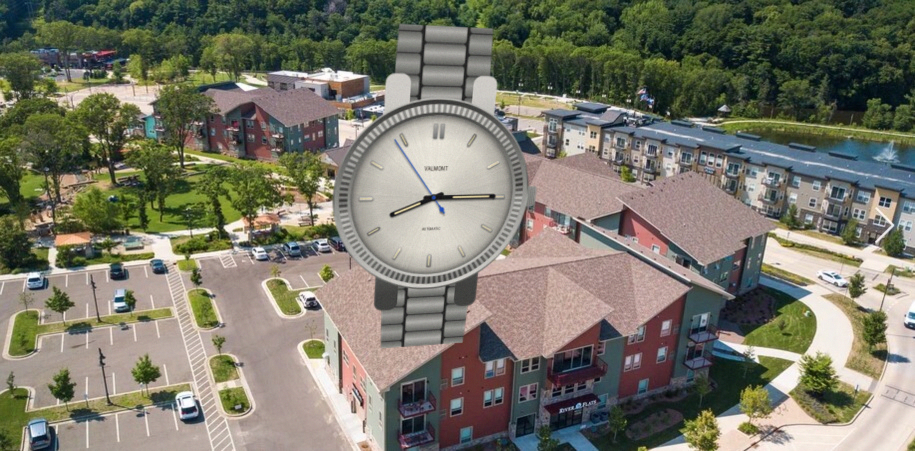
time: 8:14:54
